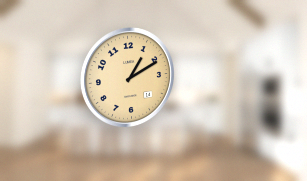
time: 1:11
